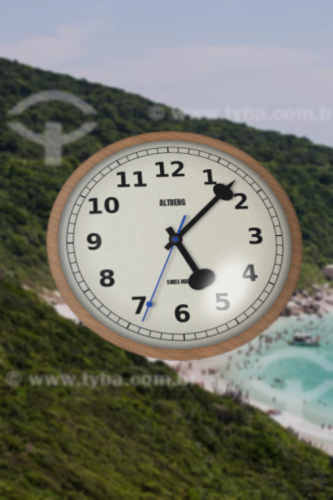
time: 5:07:34
